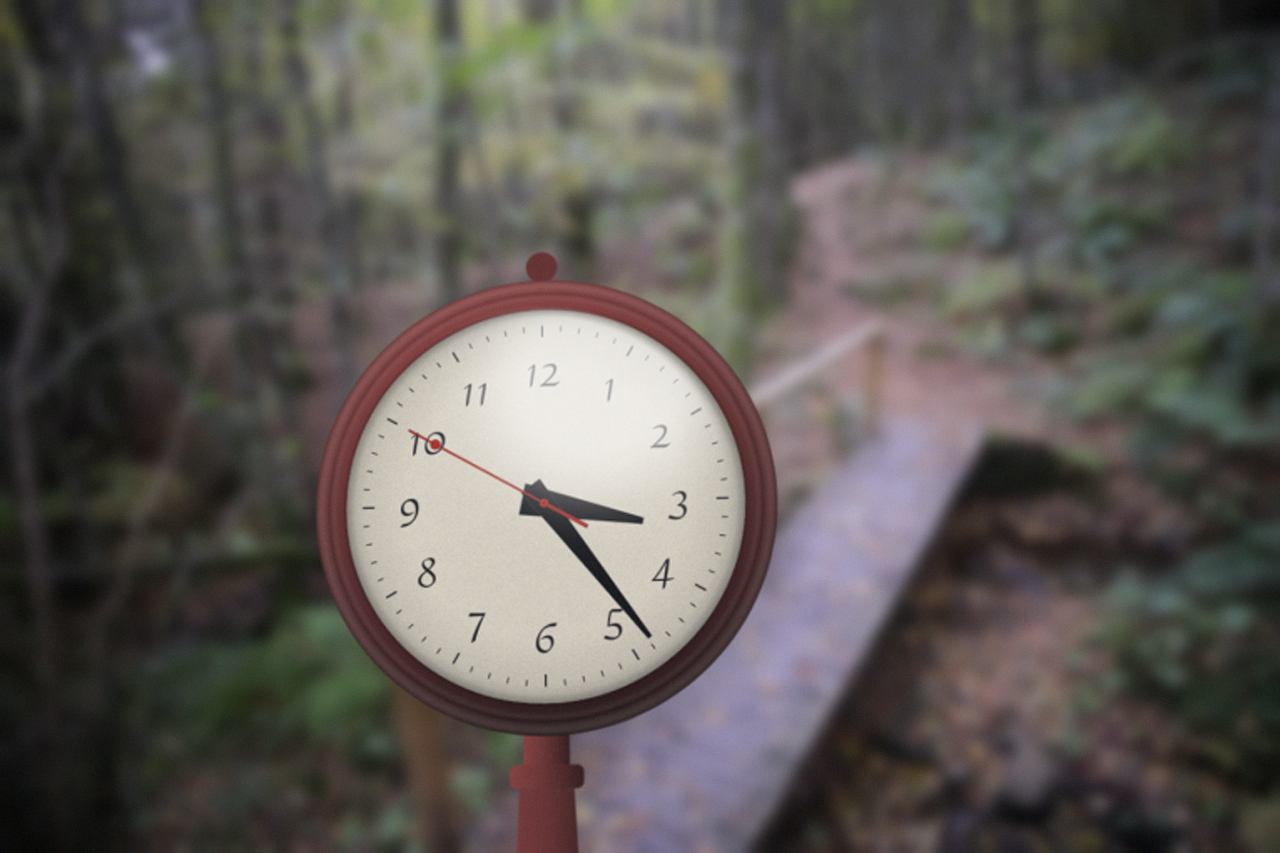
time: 3:23:50
